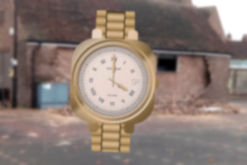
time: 4:00
